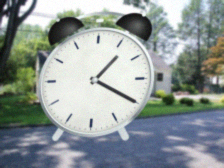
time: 1:20
